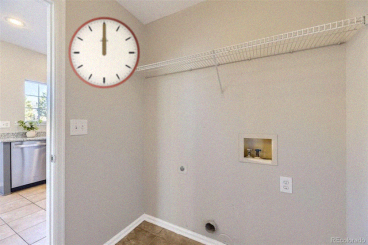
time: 12:00
